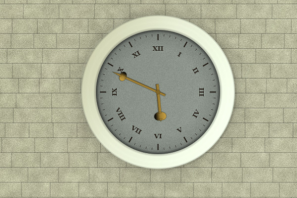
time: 5:49
